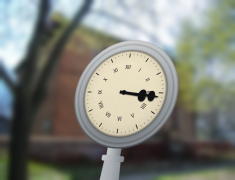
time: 3:16
